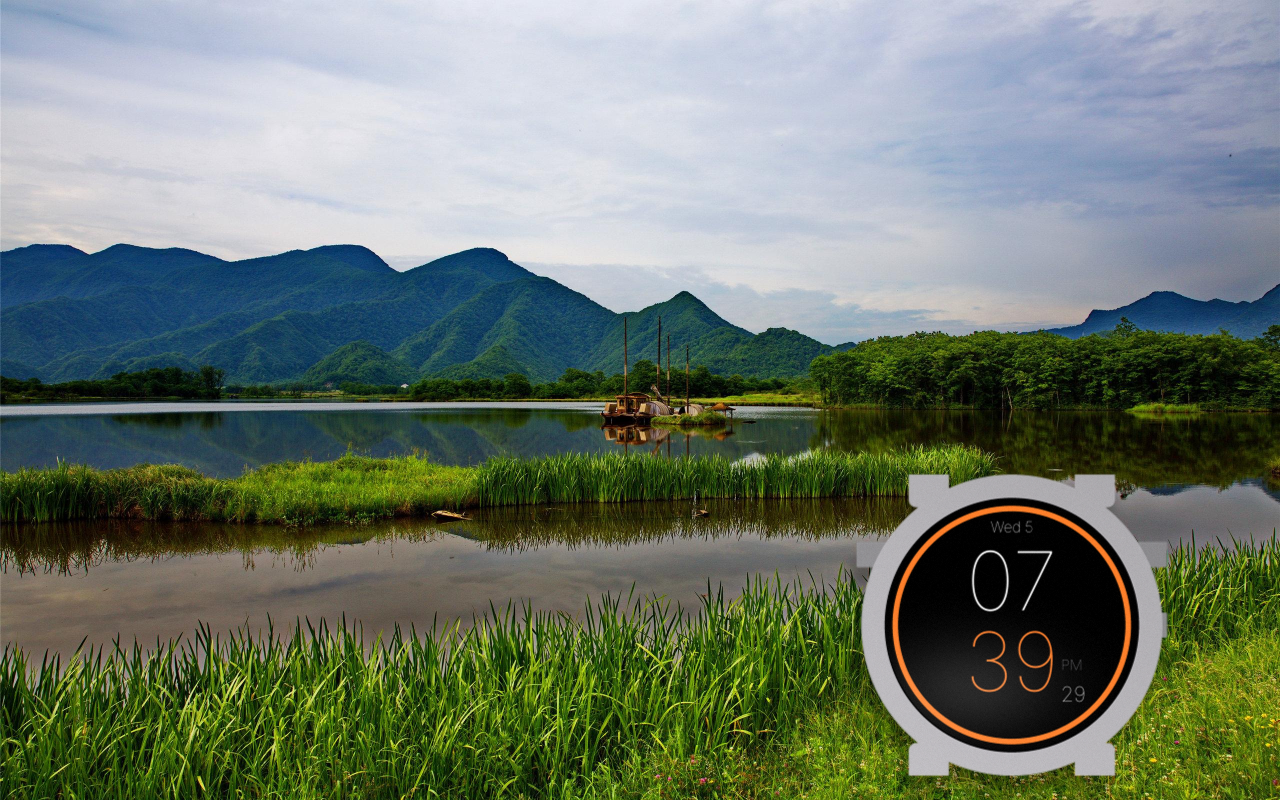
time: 7:39:29
